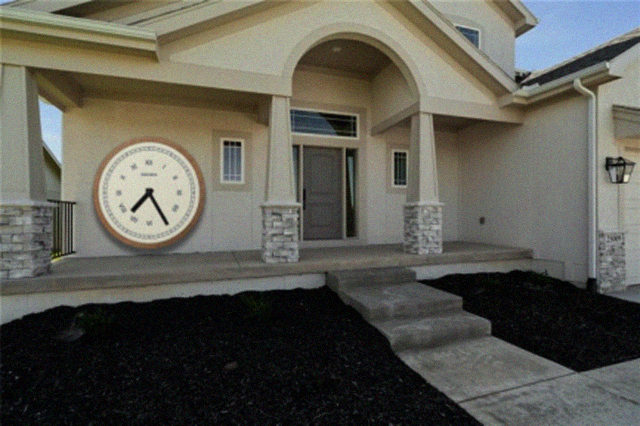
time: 7:25
